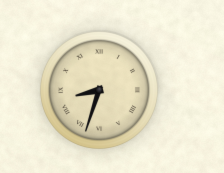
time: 8:33
